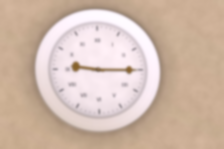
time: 9:15
